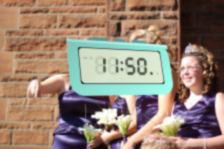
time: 11:50
